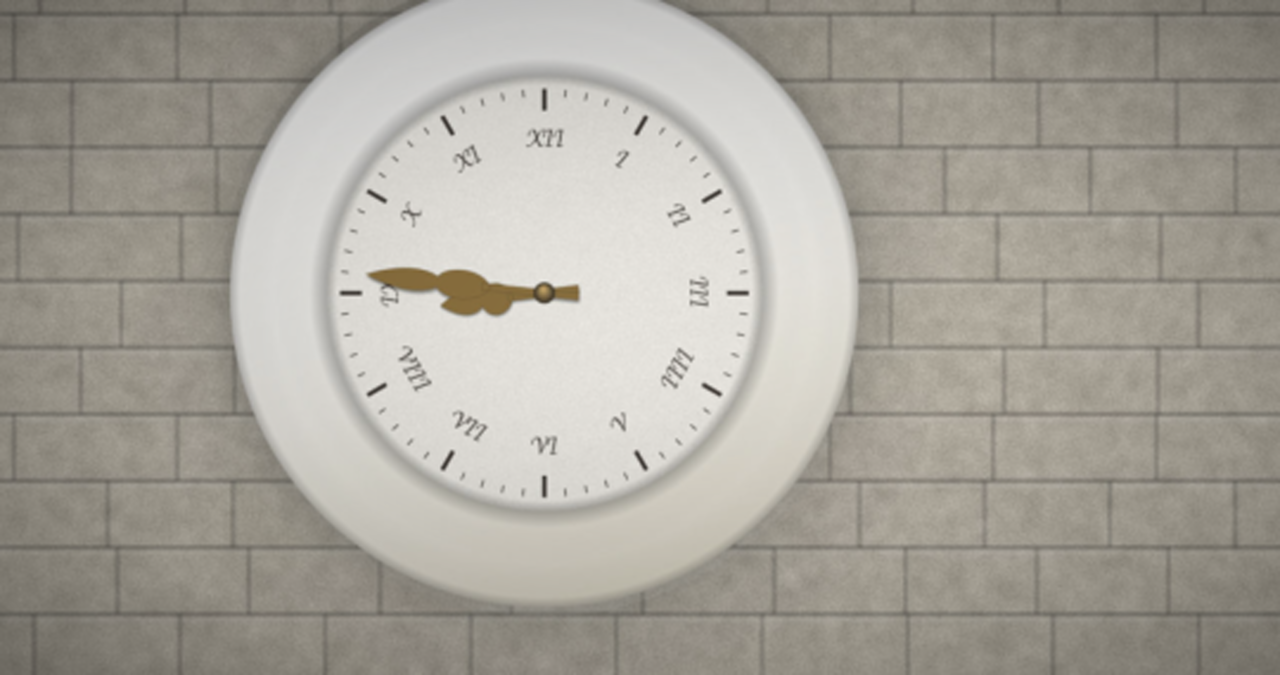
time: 8:46
